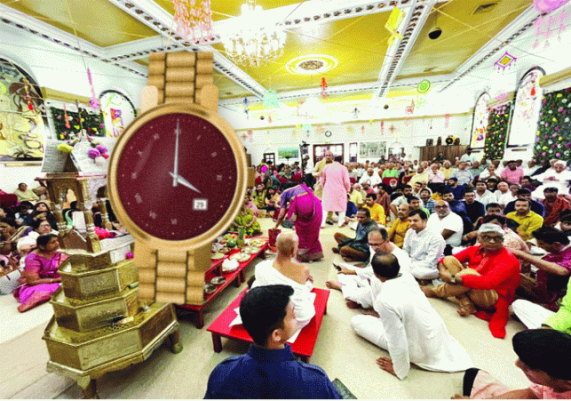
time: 4:00
